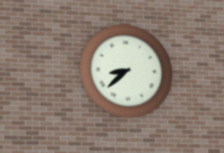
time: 8:38
